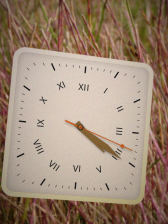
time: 4:20:18
